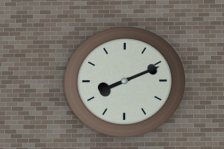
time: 8:11
